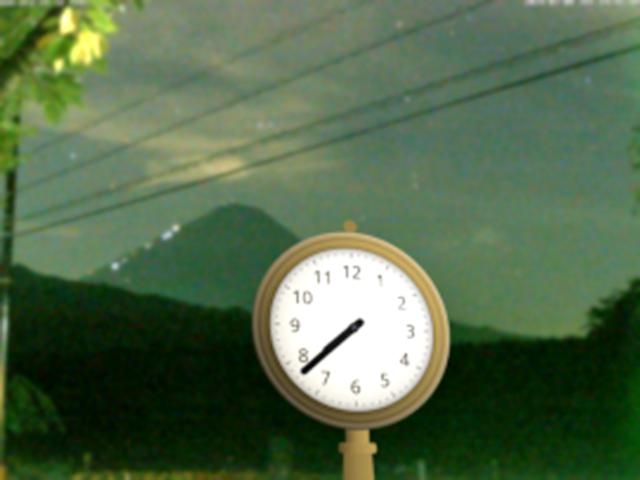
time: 7:38
